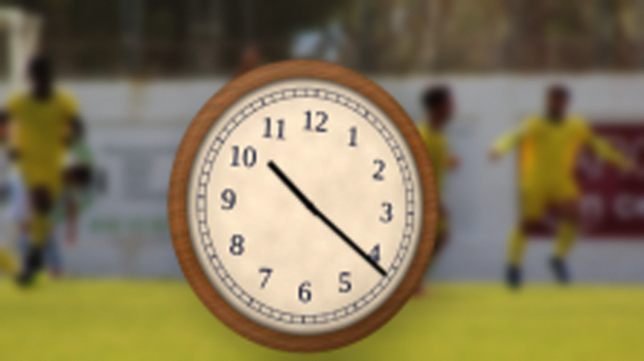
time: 10:21
